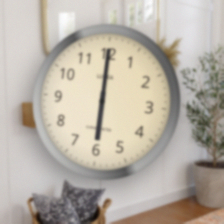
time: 6:00
